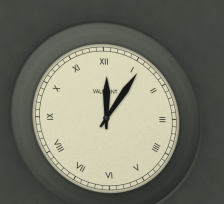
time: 12:06
